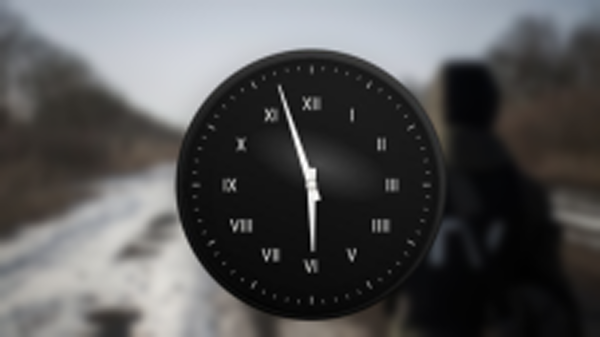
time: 5:57
